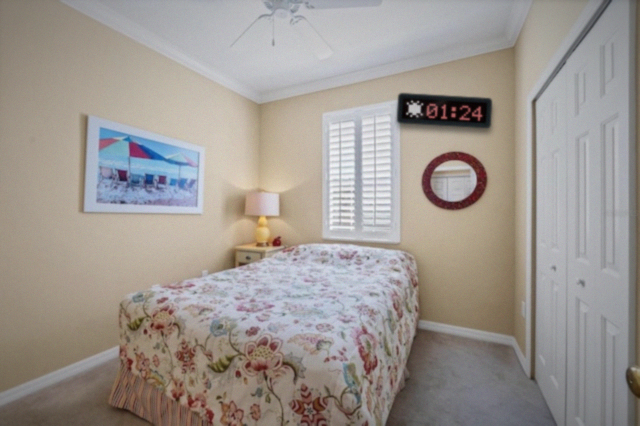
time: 1:24
